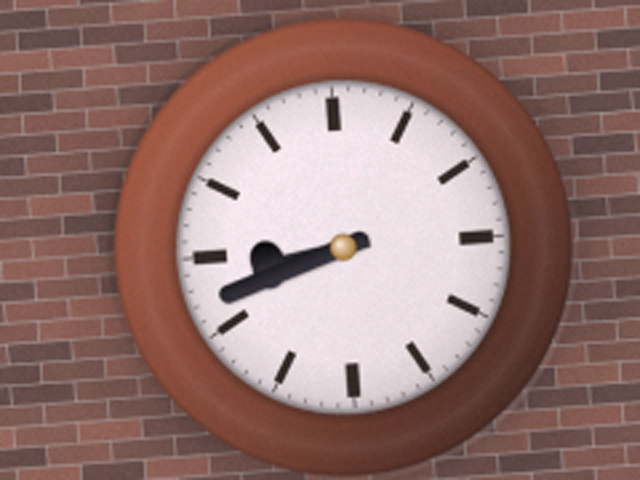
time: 8:42
